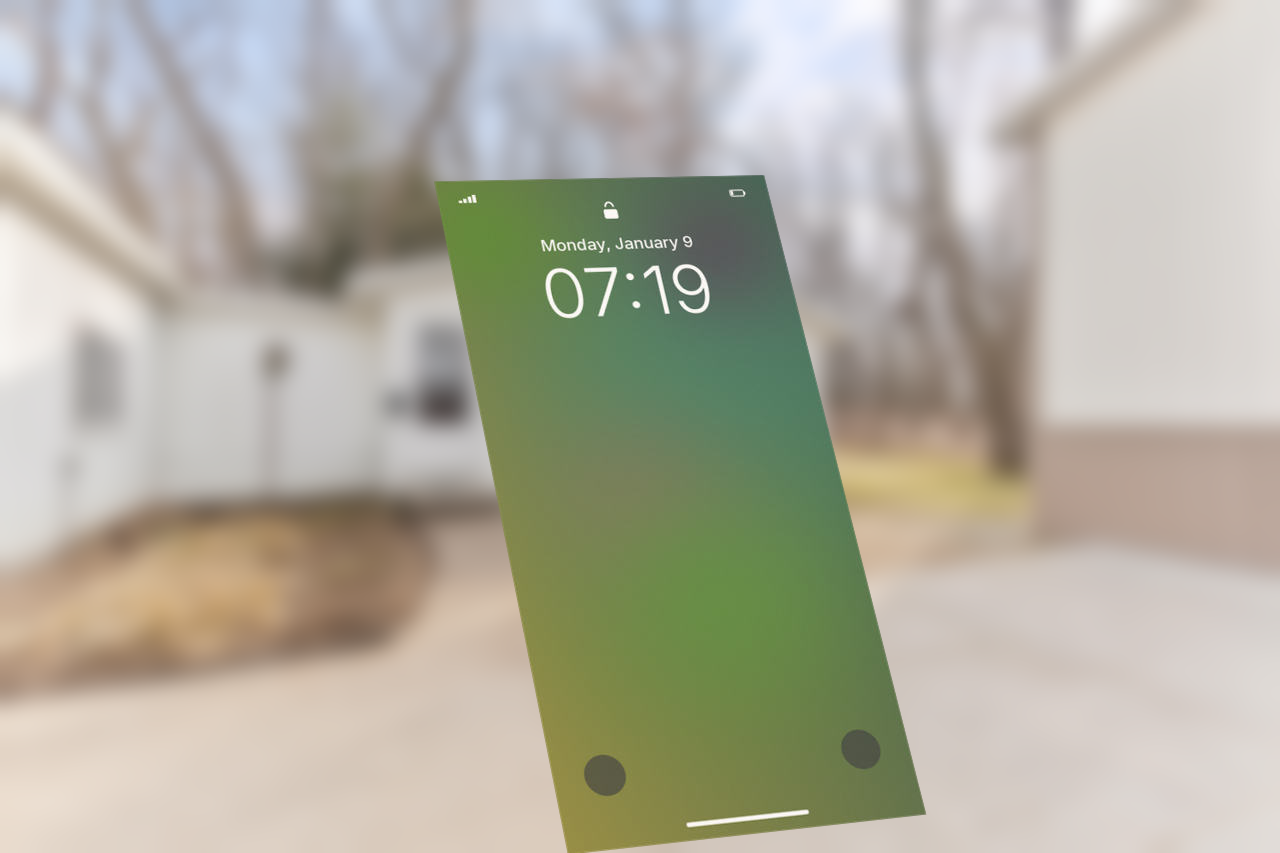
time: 7:19
